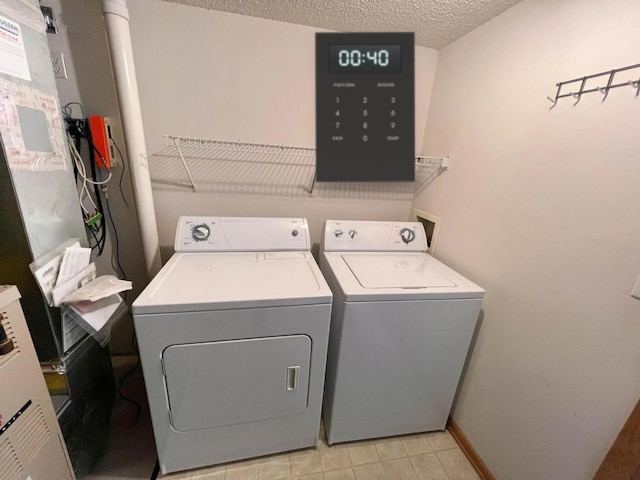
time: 0:40
